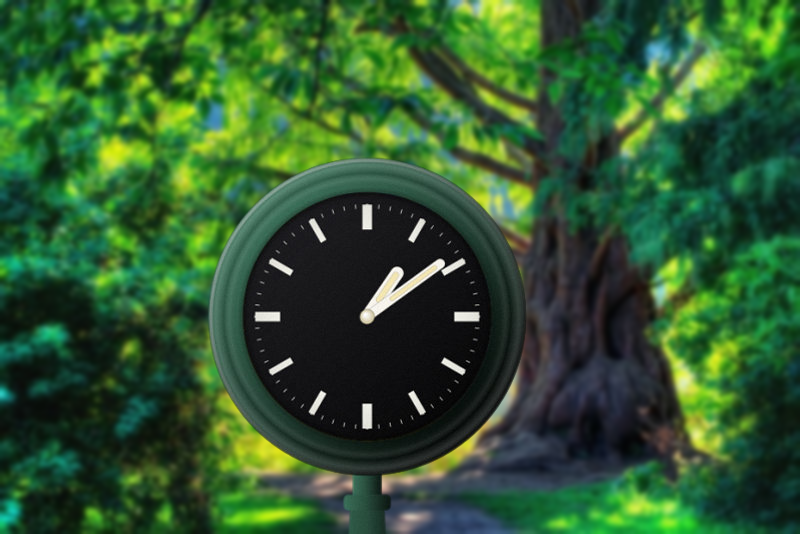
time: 1:09
